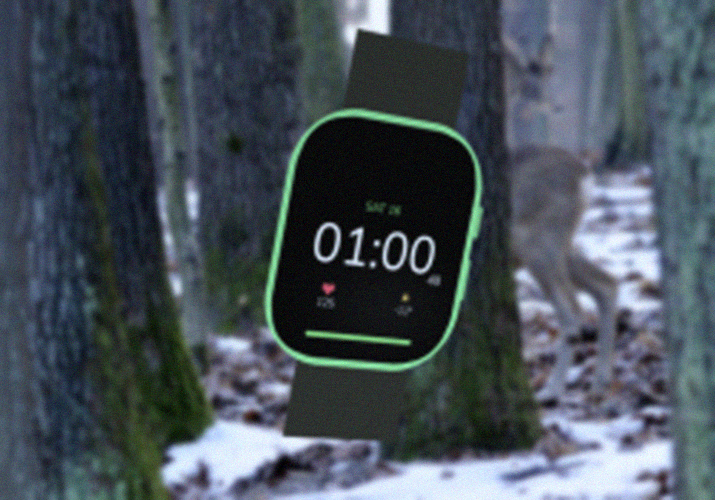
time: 1:00
